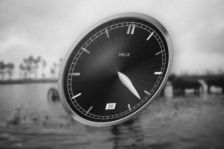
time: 4:22
